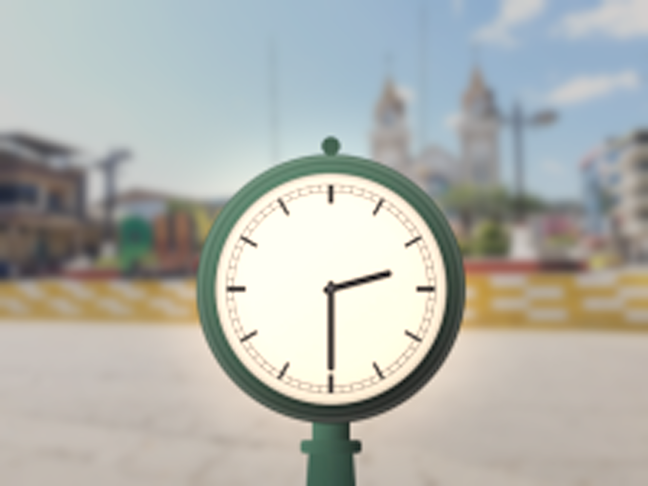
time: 2:30
